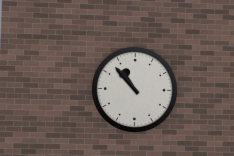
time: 10:53
